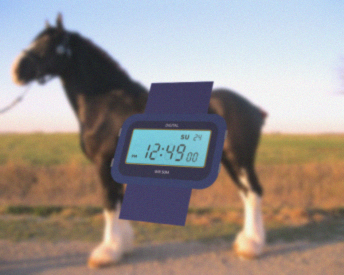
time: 12:49:00
